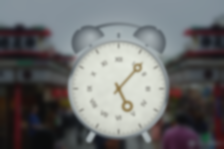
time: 5:07
